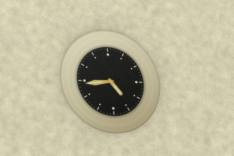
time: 4:44
